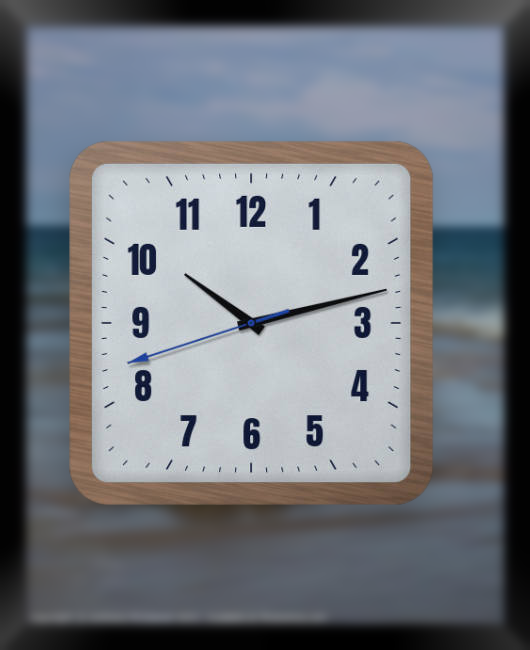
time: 10:12:42
